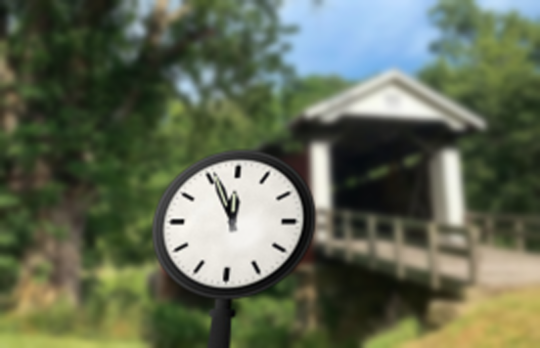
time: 11:56
